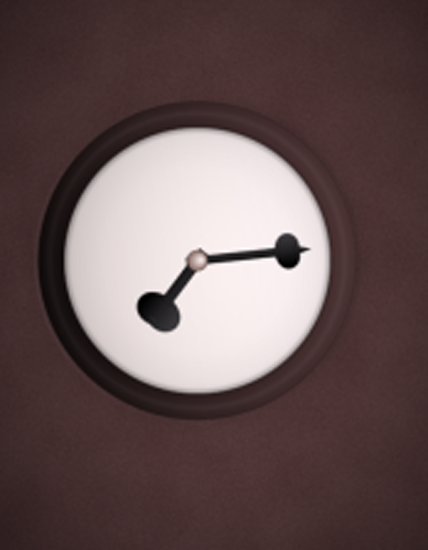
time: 7:14
